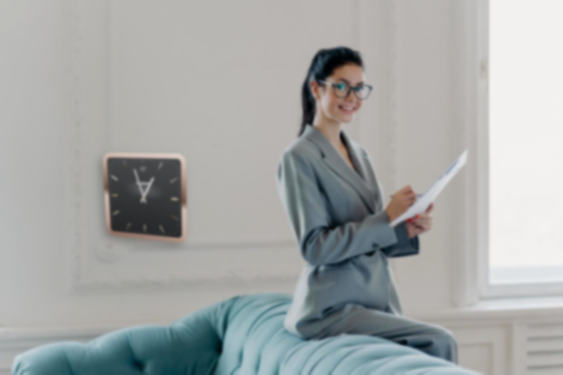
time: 12:57
